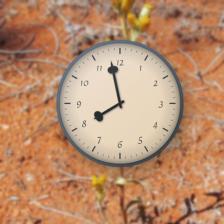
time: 7:58
